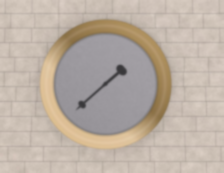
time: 1:38
